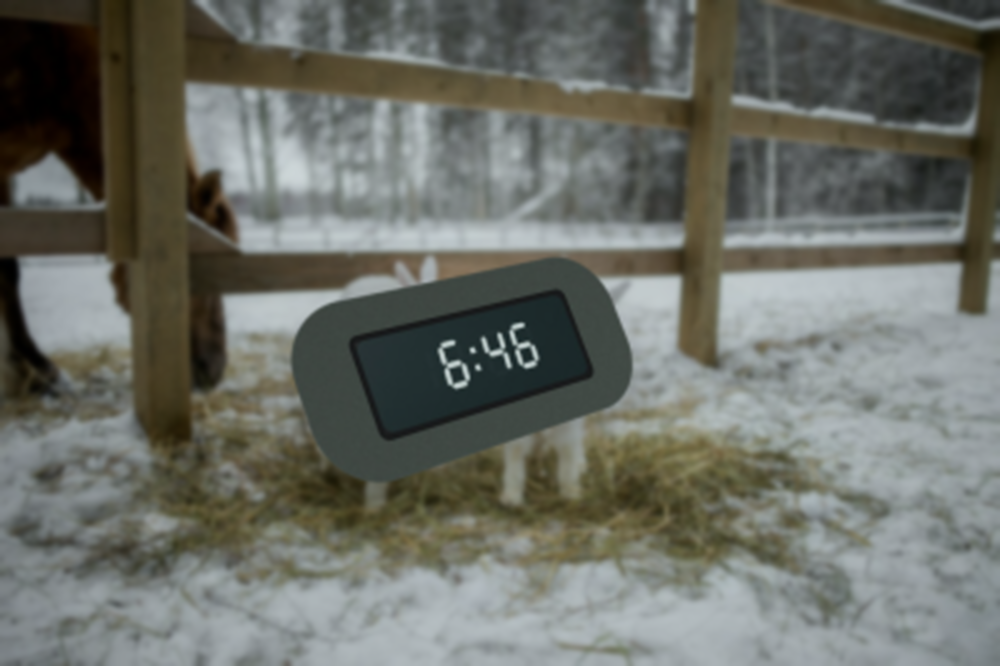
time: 6:46
